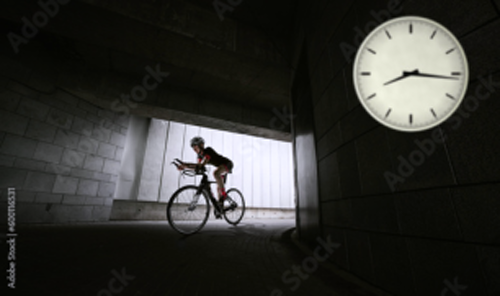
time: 8:16
